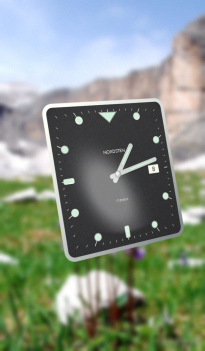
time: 1:13
